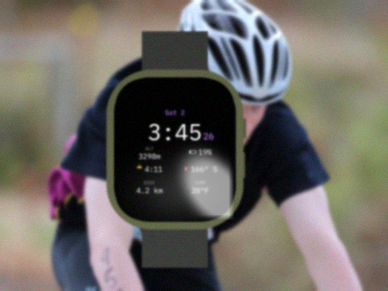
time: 3:45
